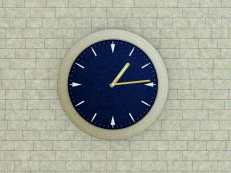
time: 1:14
